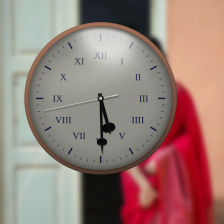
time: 5:29:43
